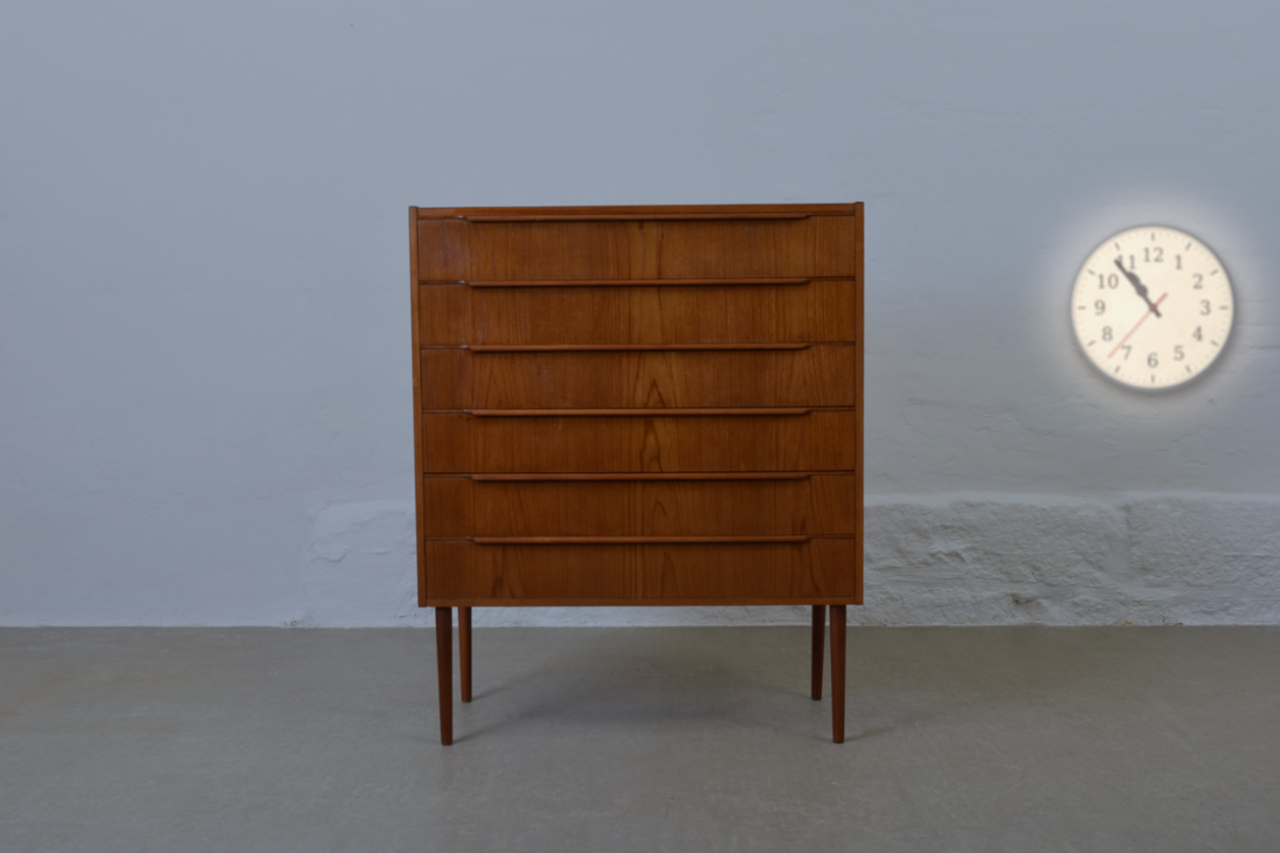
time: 10:53:37
